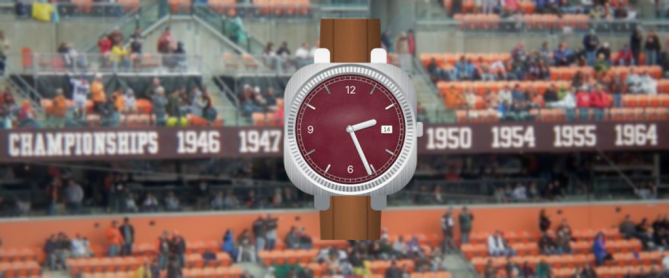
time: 2:26
